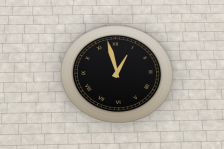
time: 12:58
